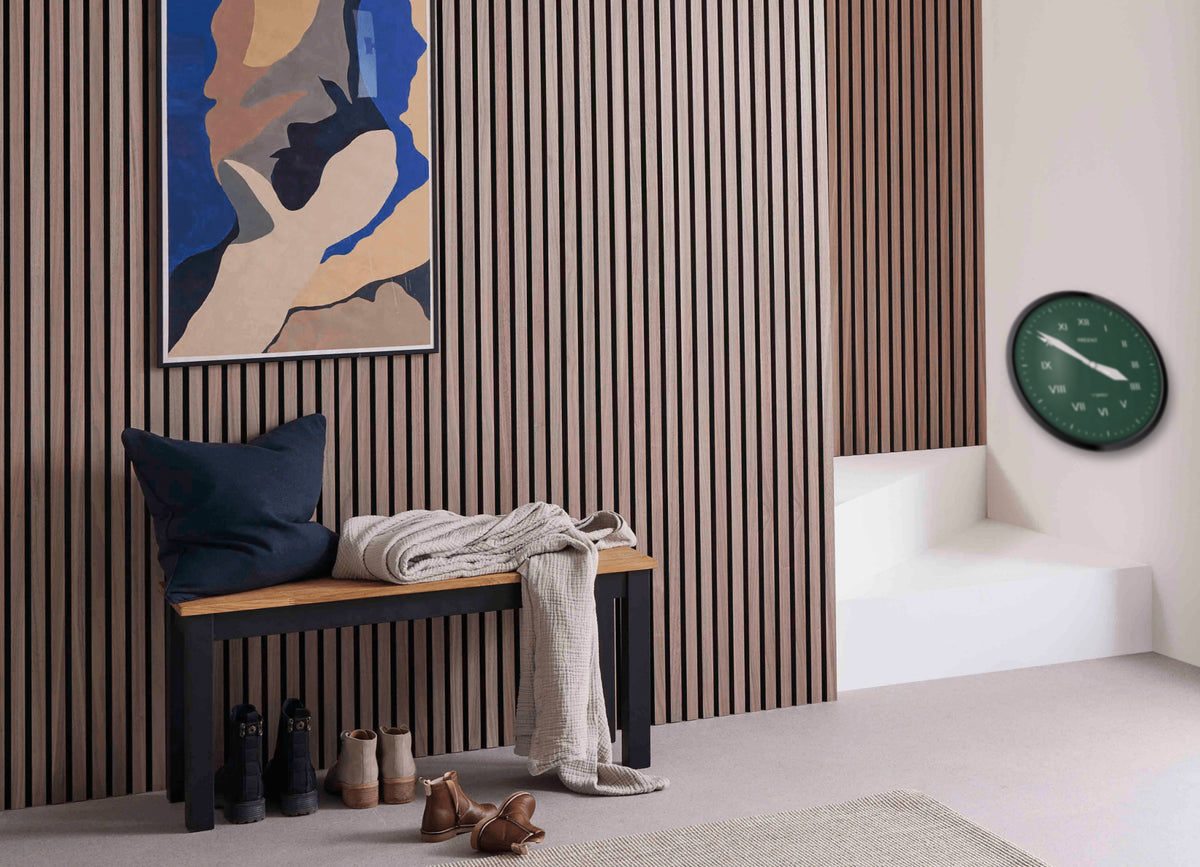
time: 3:50:50
